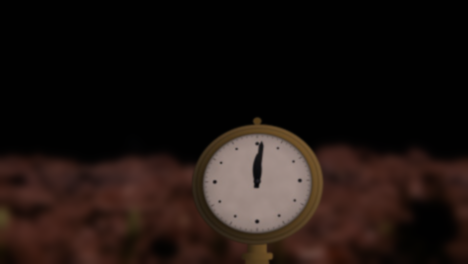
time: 12:01
